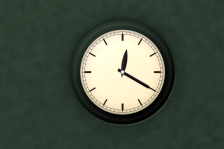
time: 12:20
